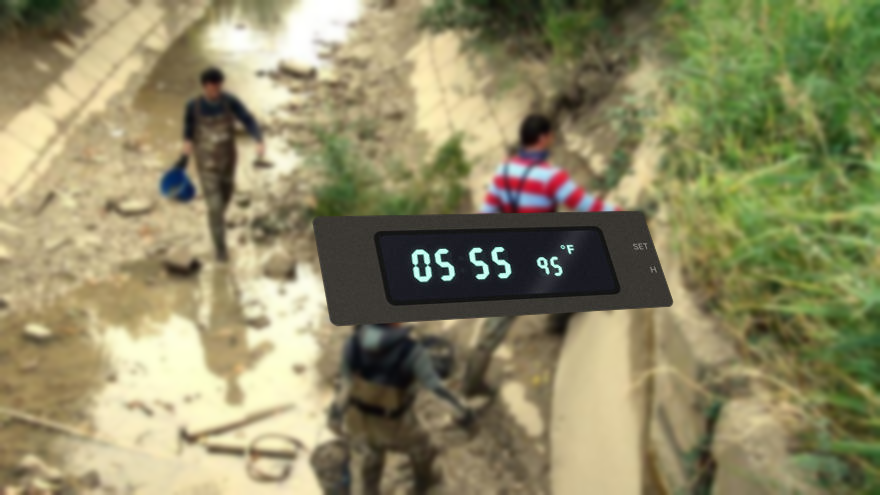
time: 5:55
